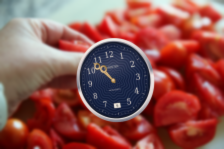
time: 10:53
